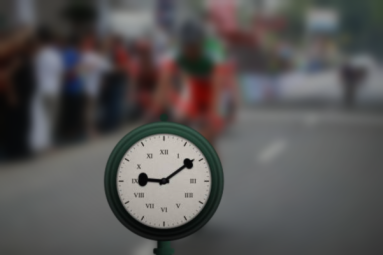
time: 9:09
